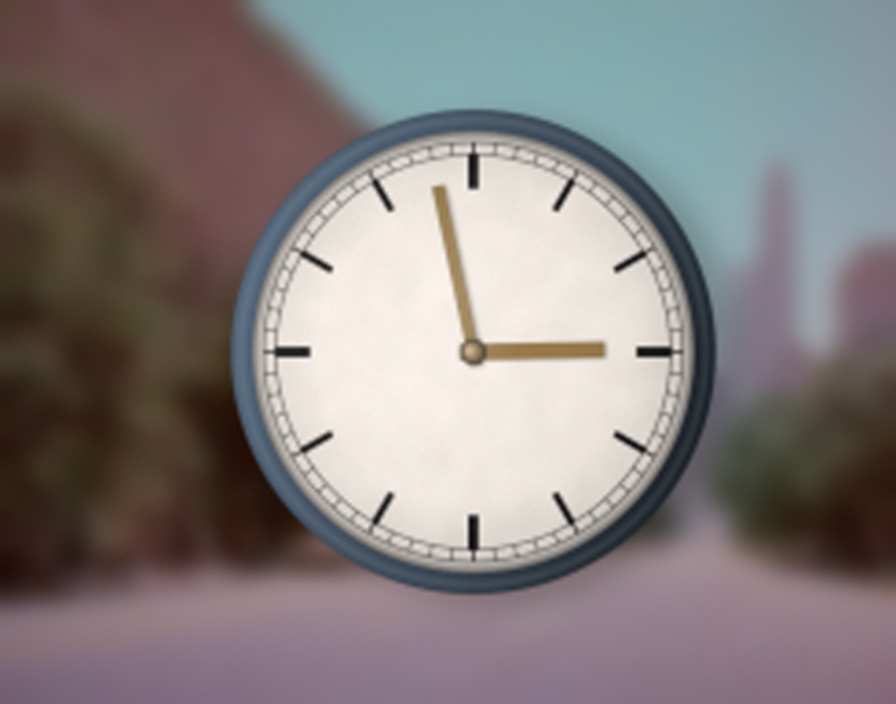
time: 2:58
